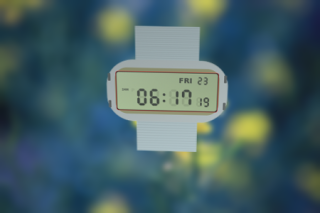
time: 6:17:19
